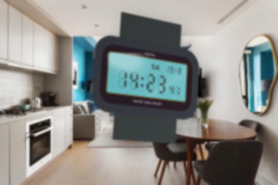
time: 14:23
